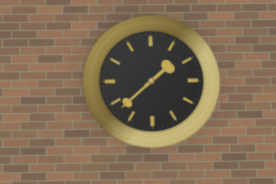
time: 1:38
